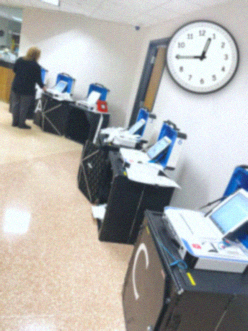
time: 12:45
